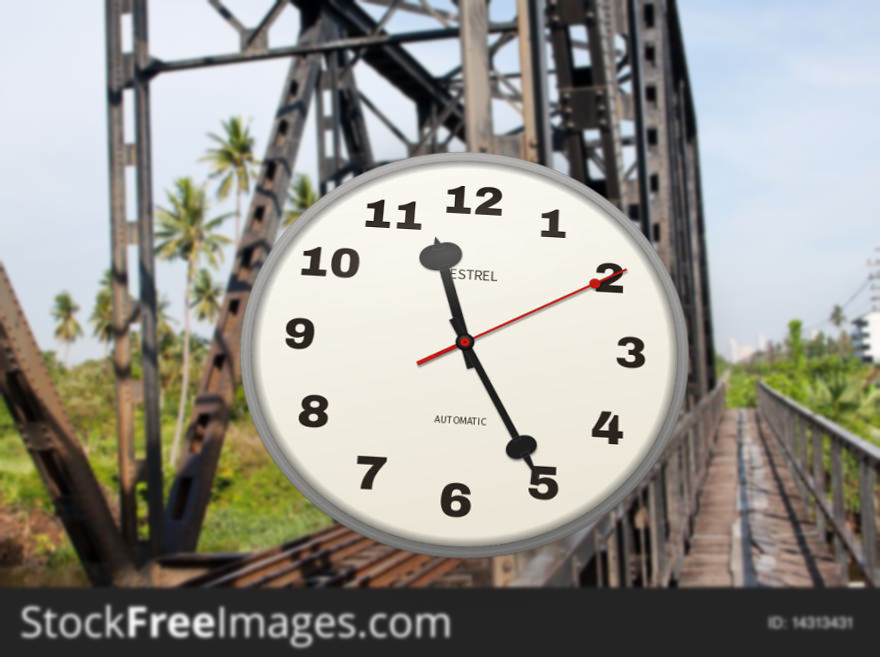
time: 11:25:10
